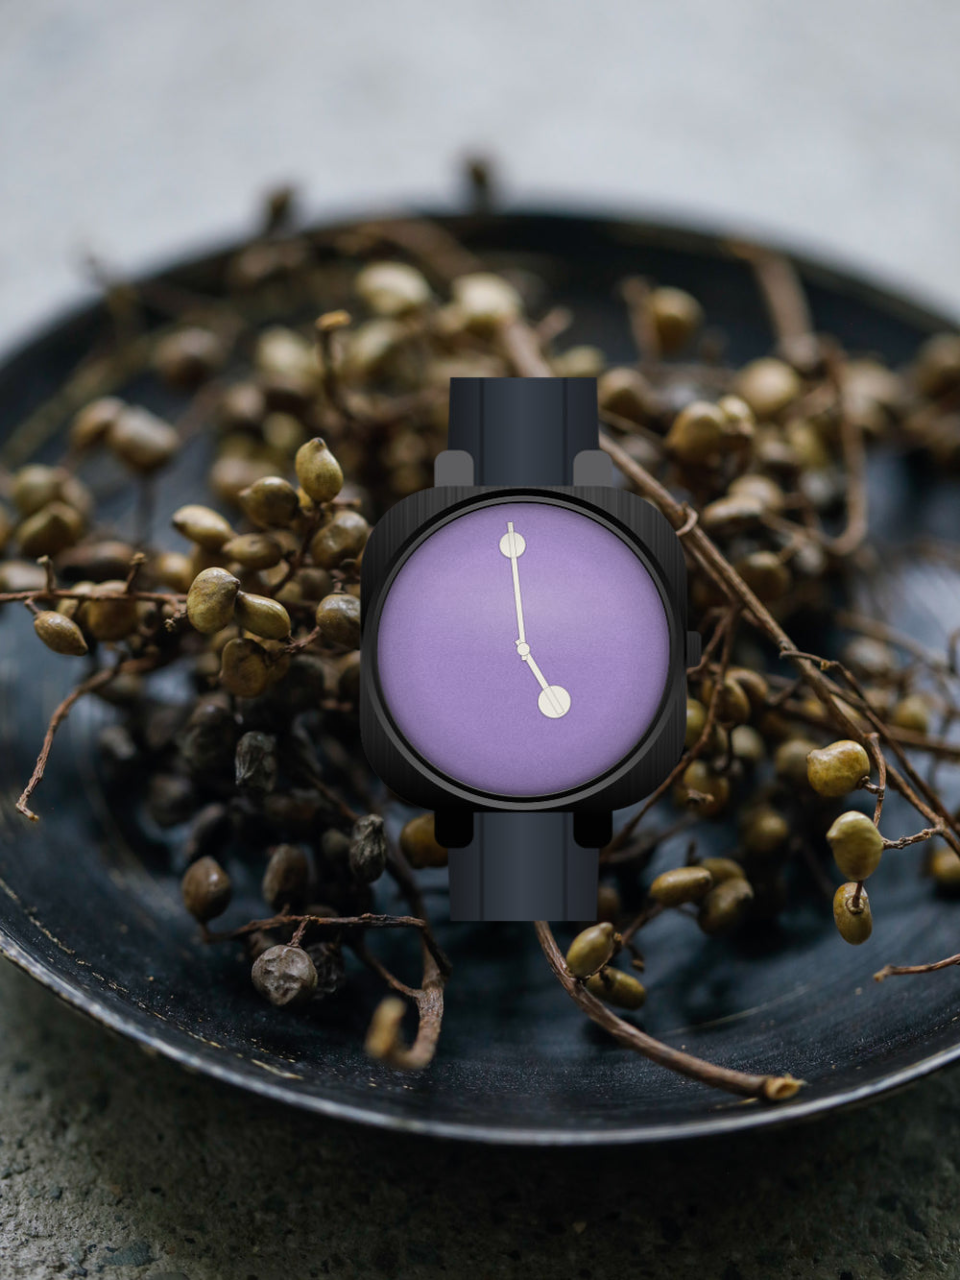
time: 4:59
